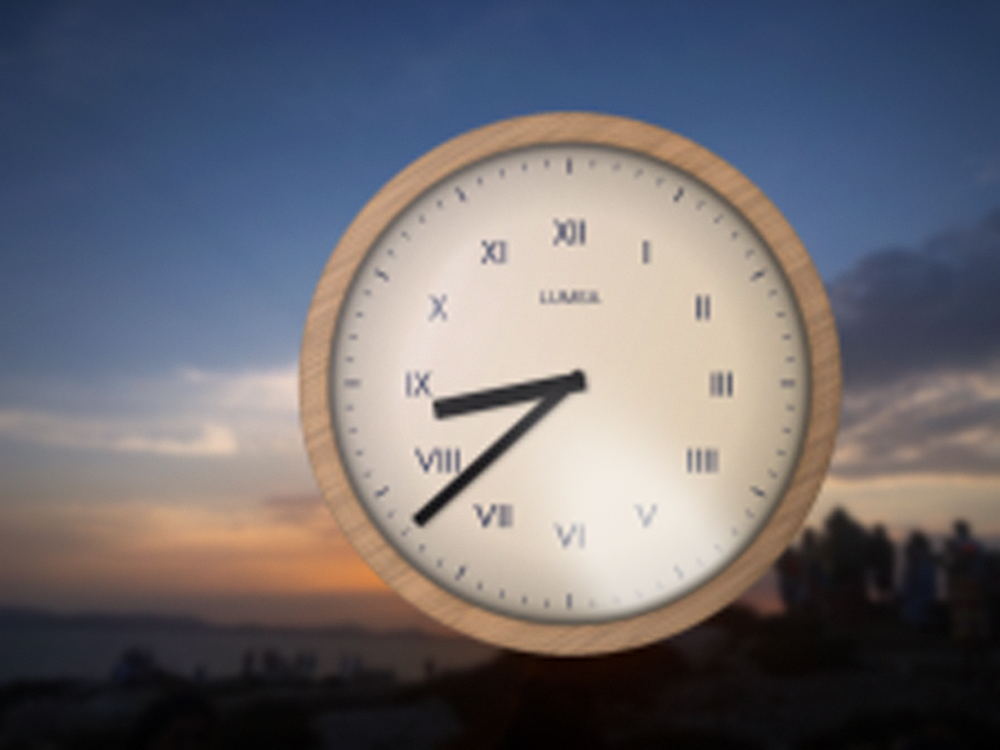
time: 8:38
